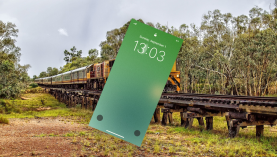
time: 13:03
